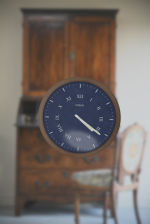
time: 4:21
